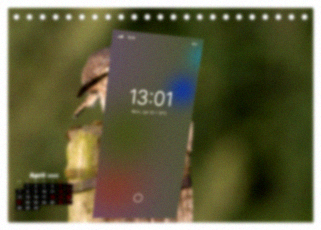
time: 13:01
